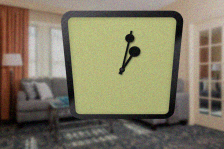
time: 1:02
